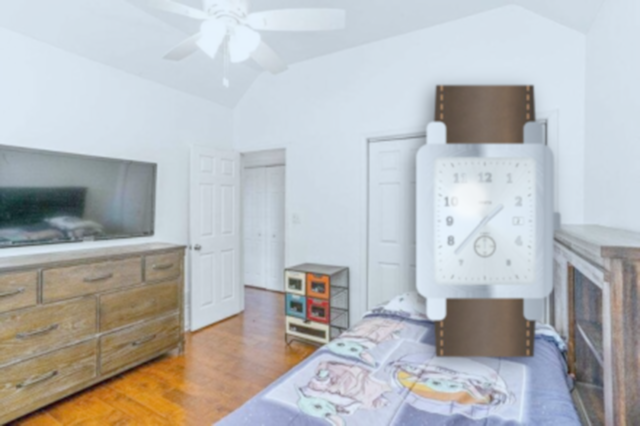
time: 1:37
